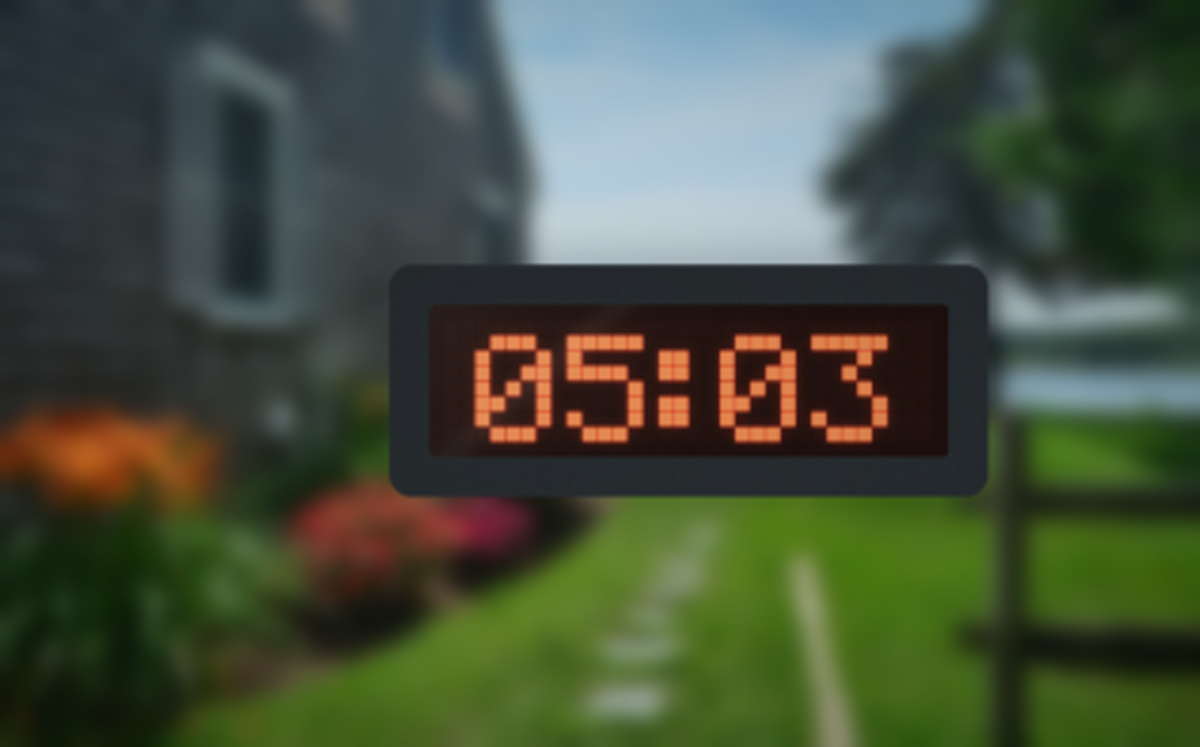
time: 5:03
